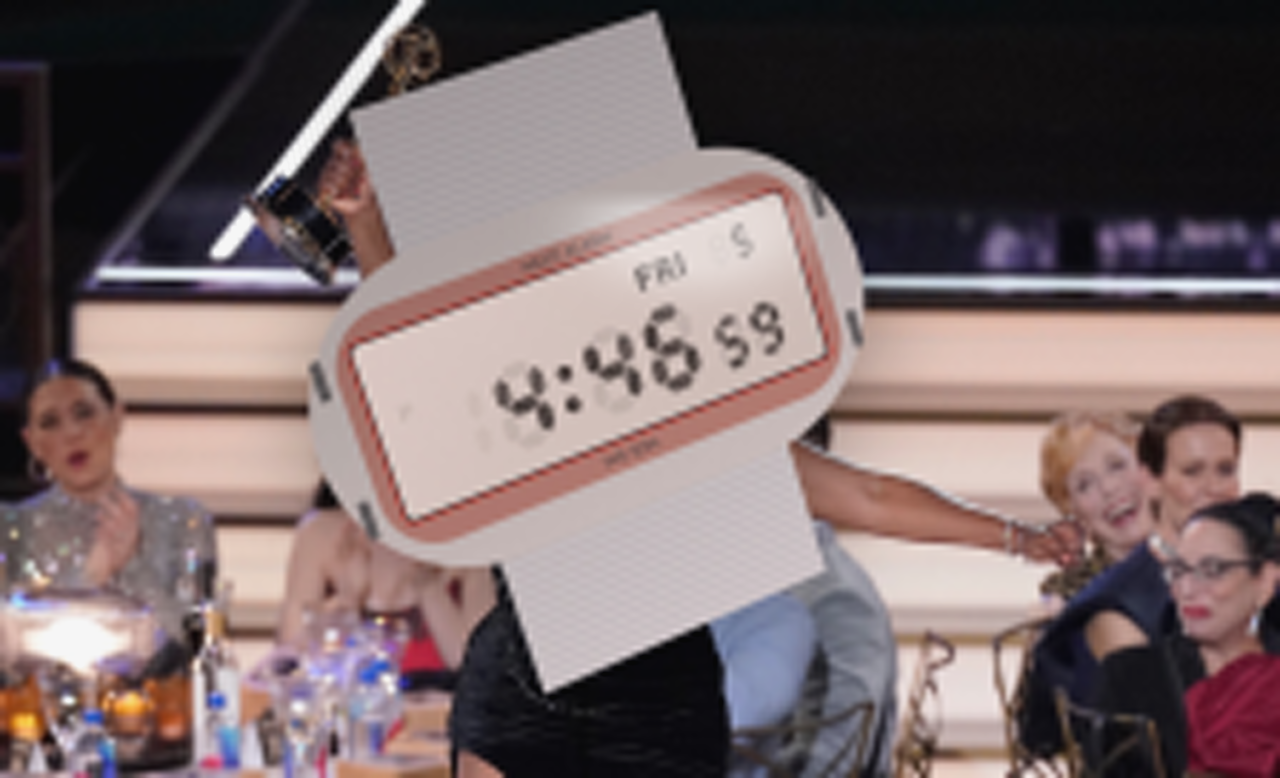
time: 4:46:59
